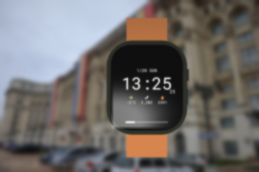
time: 13:25
